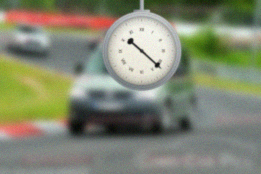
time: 10:22
